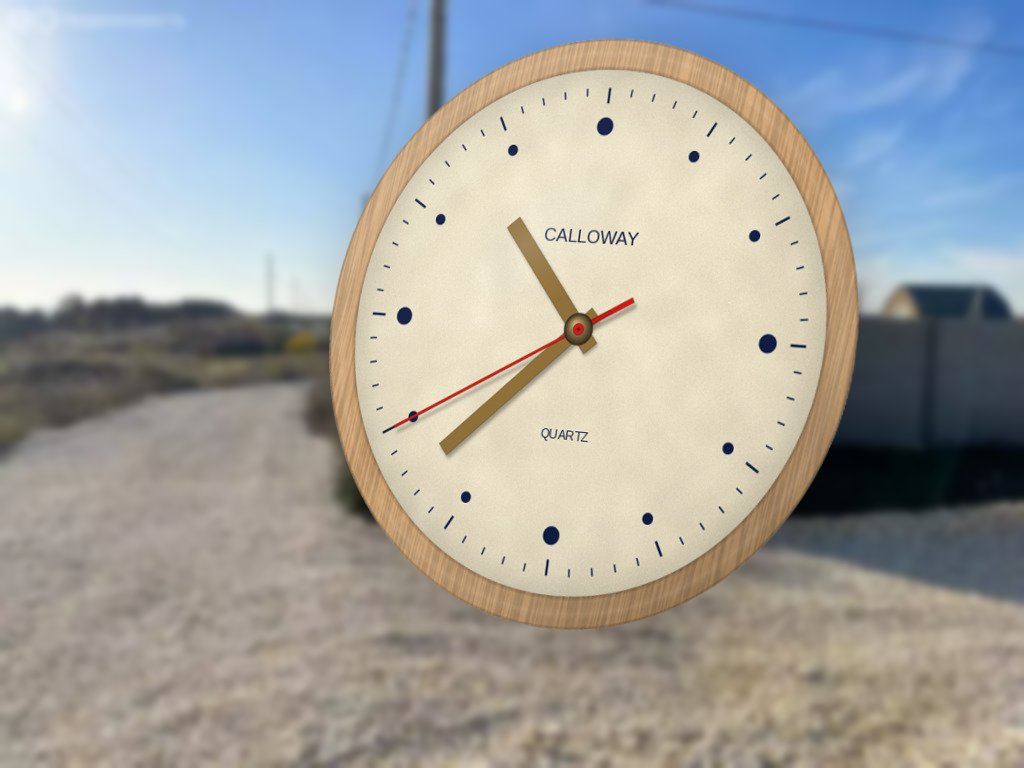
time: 10:37:40
